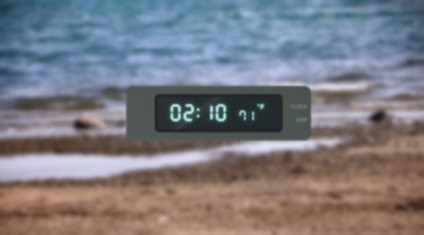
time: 2:10
